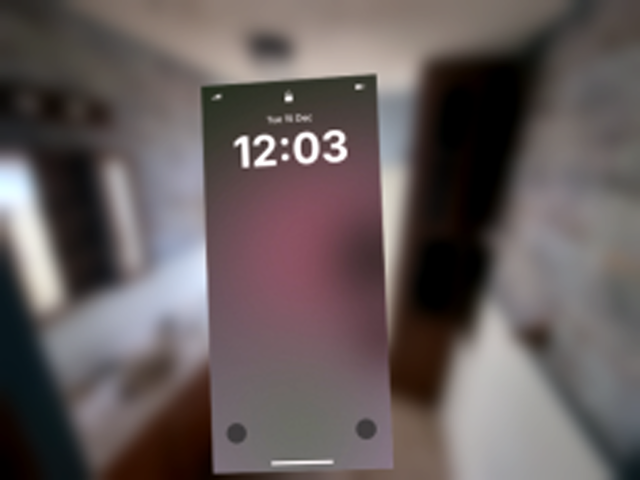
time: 12:03
